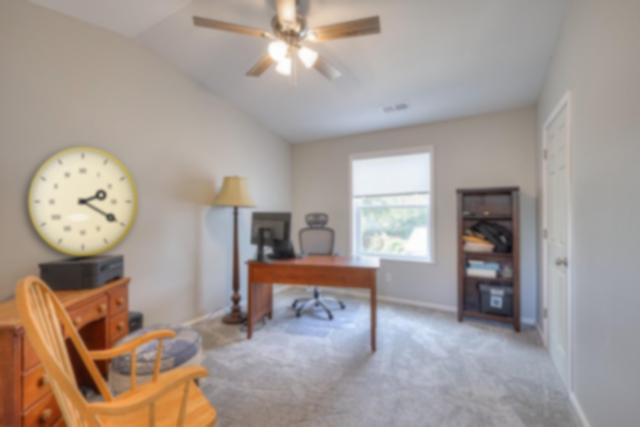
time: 2:20
